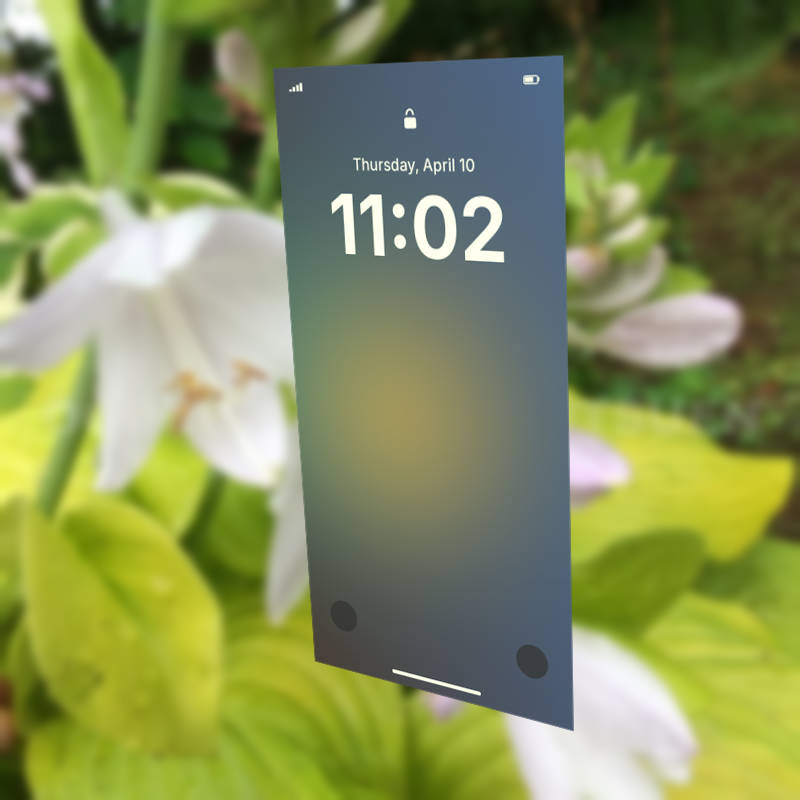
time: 11:02
